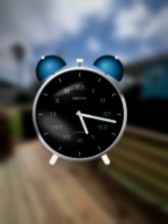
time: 5:17
